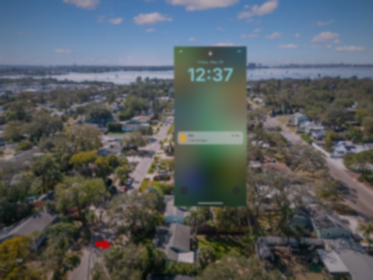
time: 12:37
